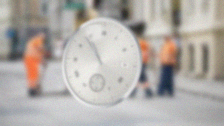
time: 10:53
